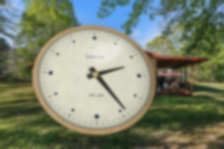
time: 2:24
